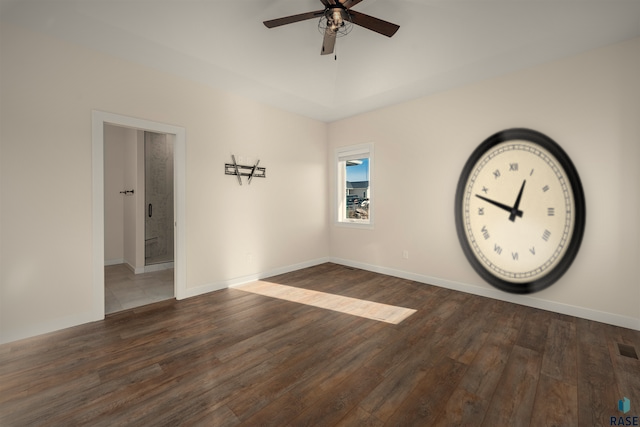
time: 12:48
